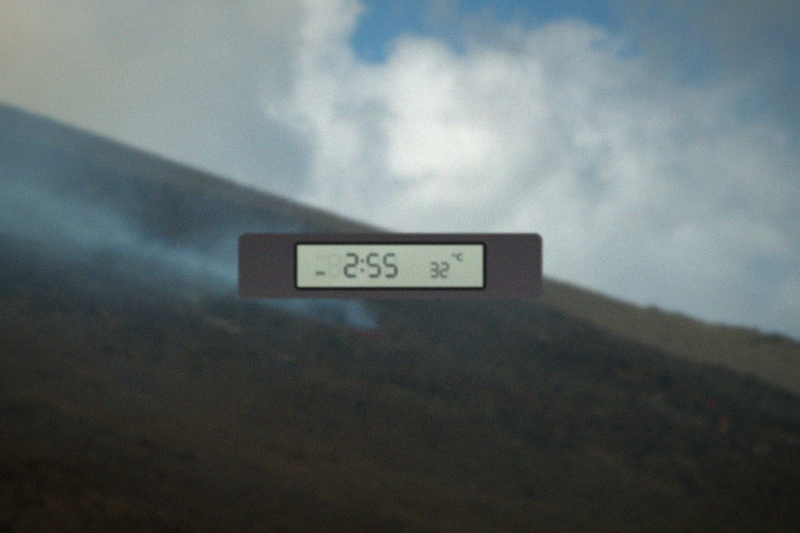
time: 2:55
